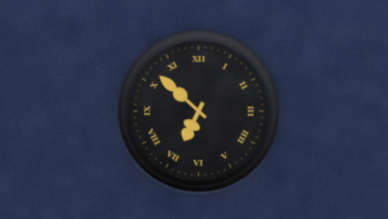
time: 6:52
